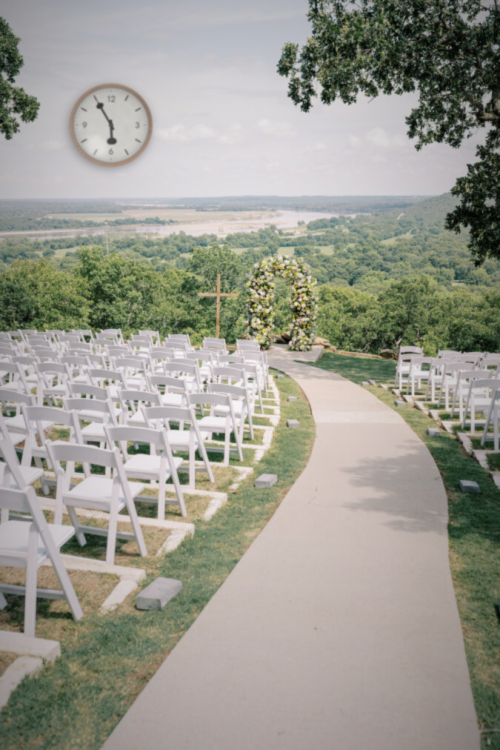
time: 5:55
